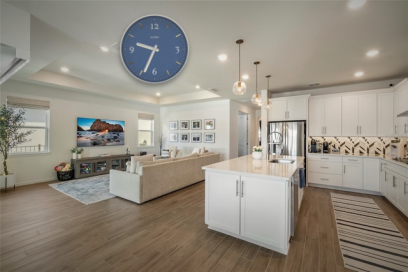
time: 9:34
